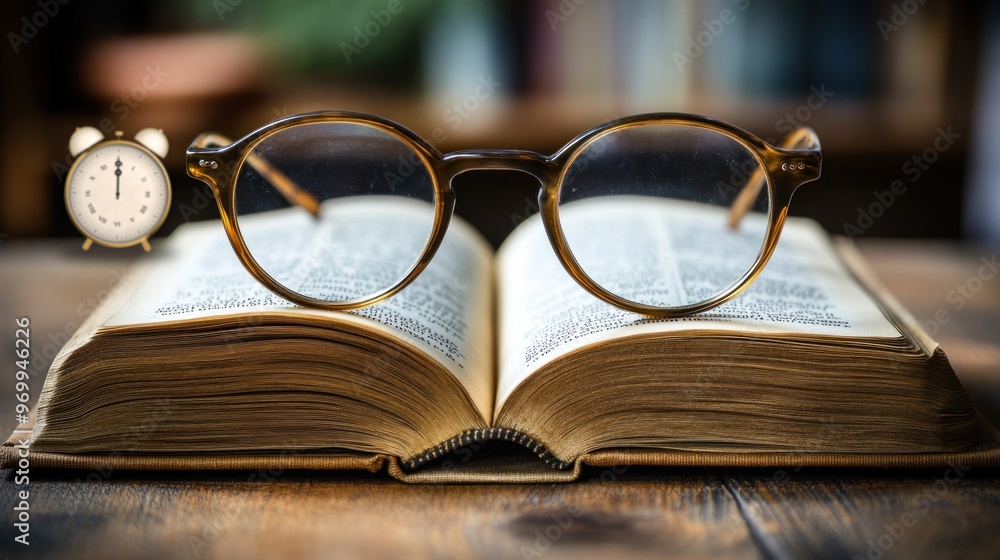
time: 12:00
